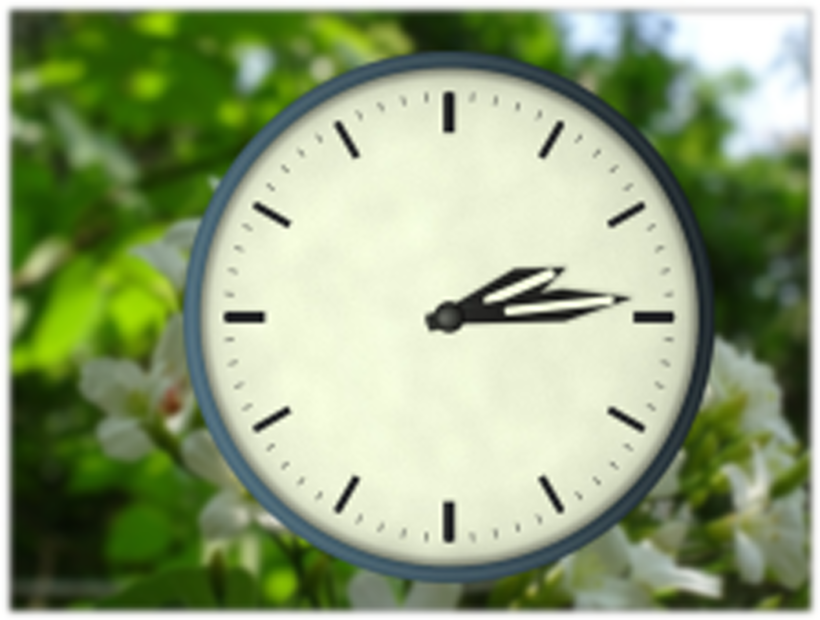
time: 2:14
